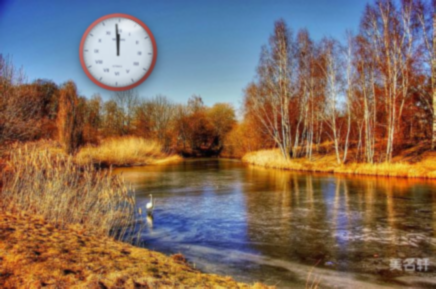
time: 11:59
